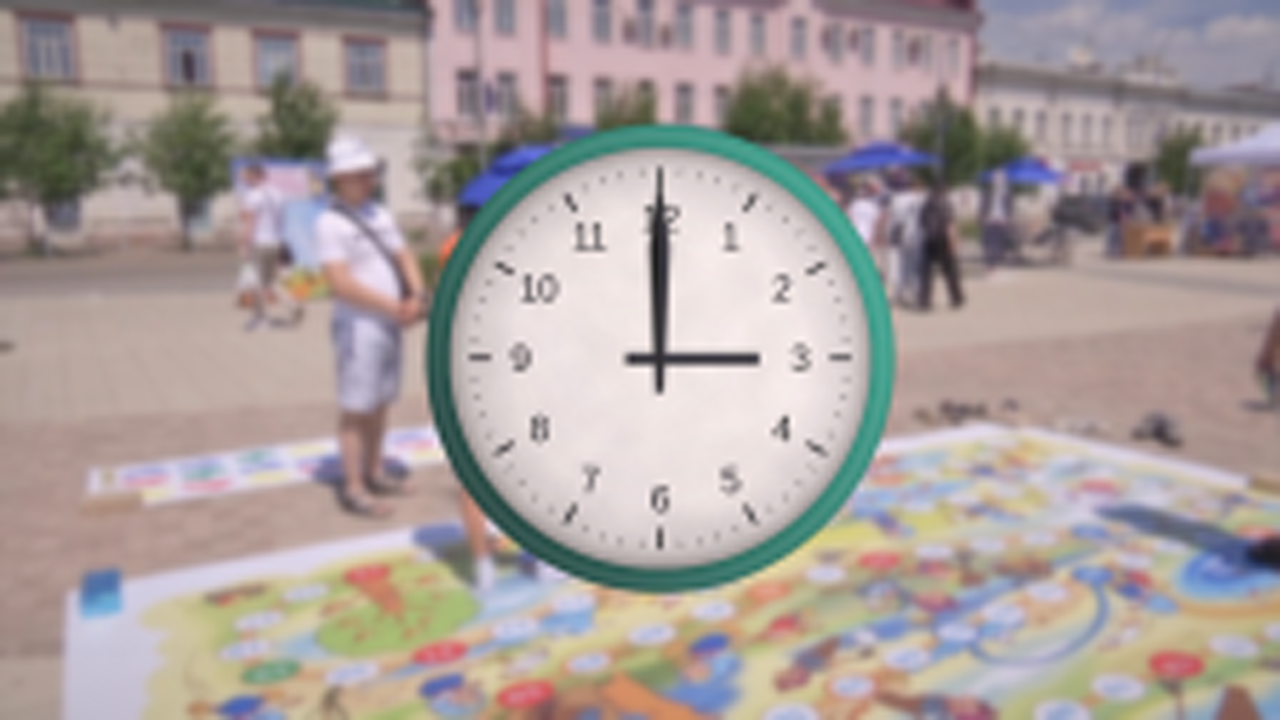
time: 3:00
